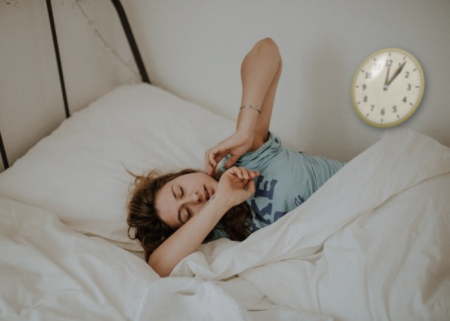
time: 12:06
